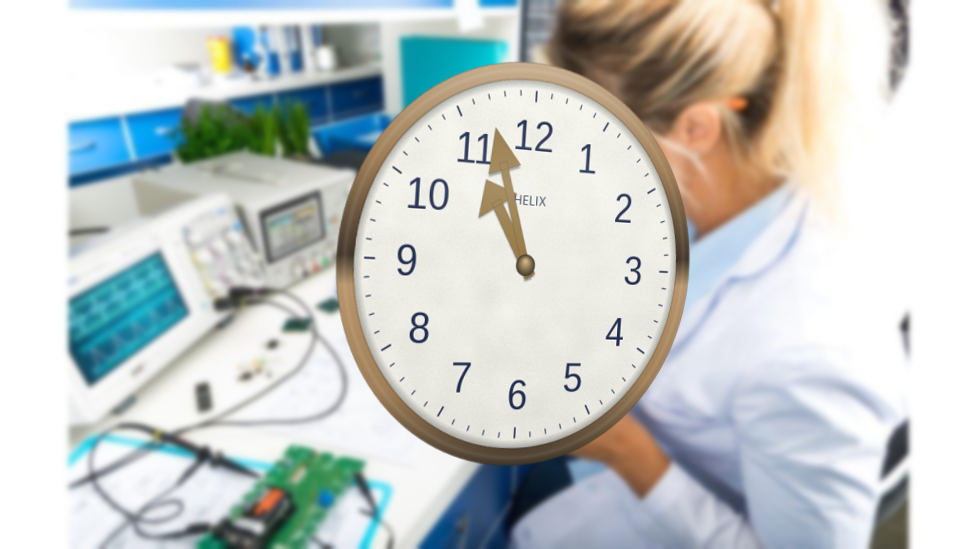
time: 10:57
